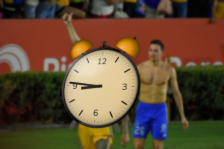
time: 8:46
